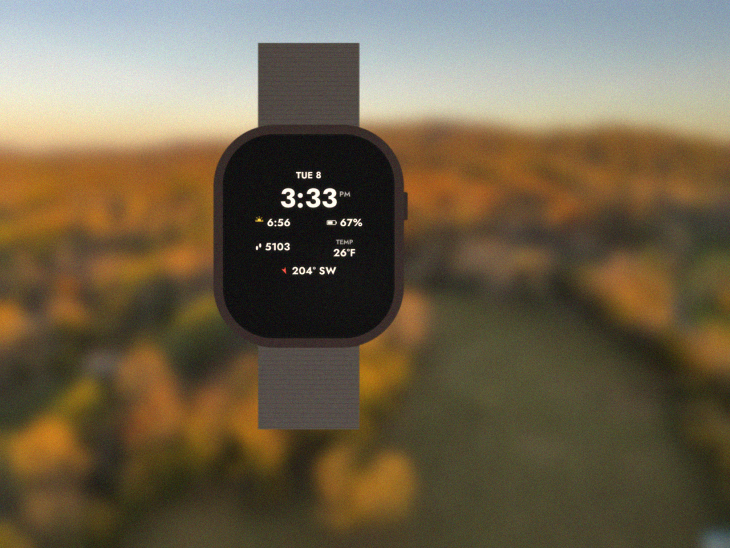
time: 3:33
